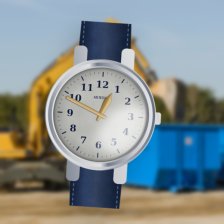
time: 12:49
